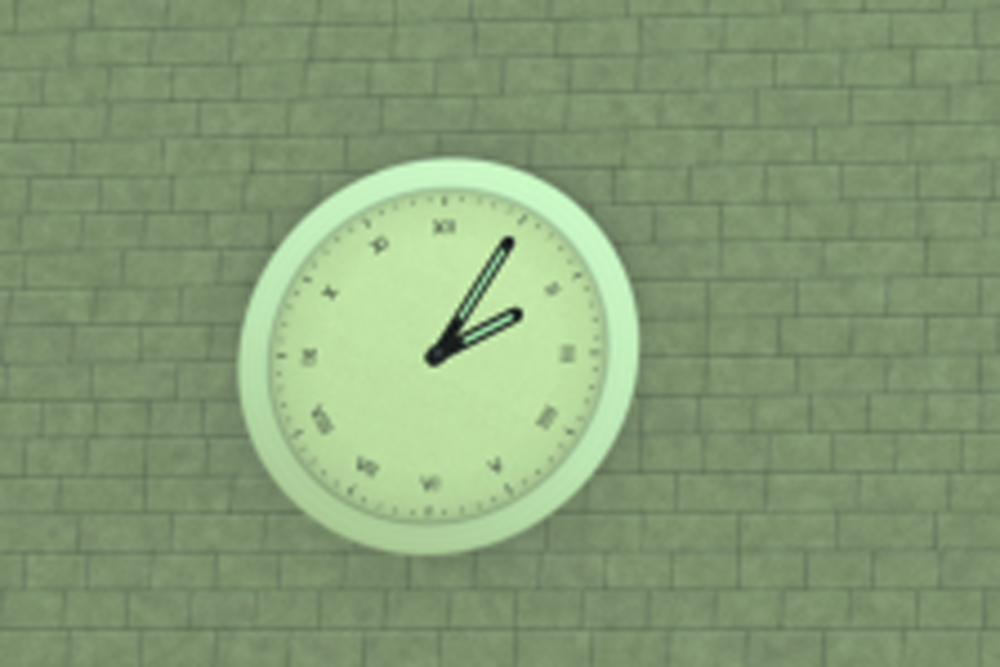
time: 2:05
